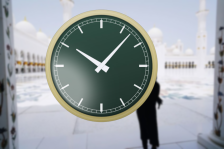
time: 10:07
